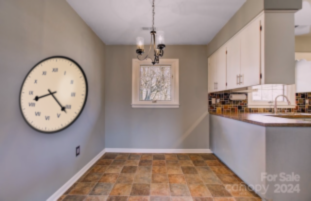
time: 8:22
